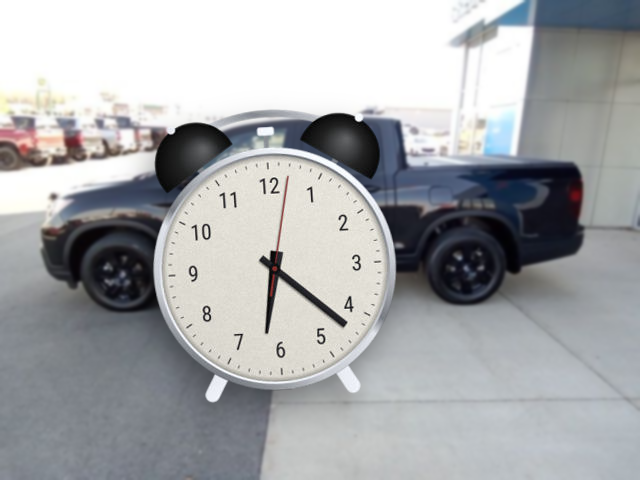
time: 6:22:02
